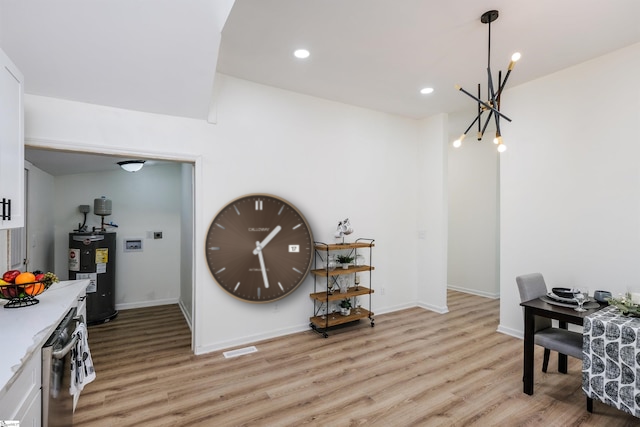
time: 1:28
